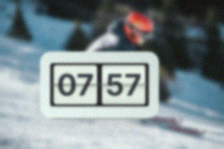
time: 7:57
